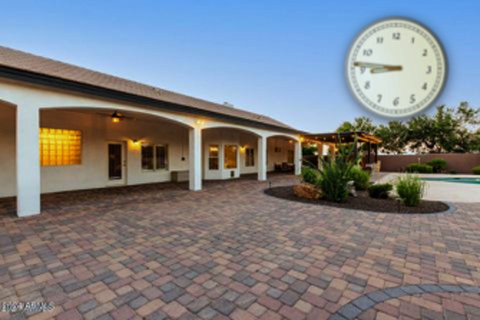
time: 8:46
